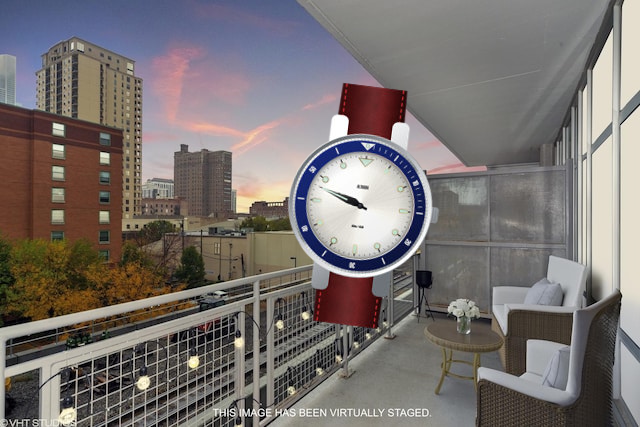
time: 9:48
